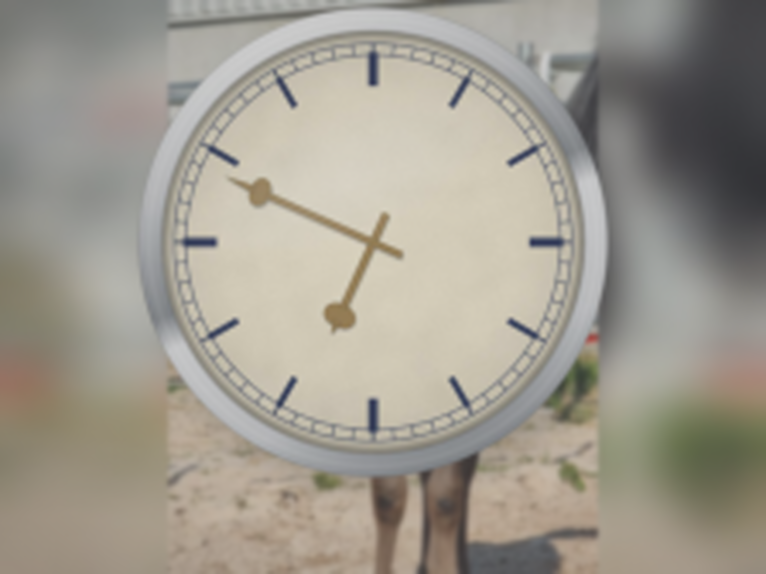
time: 6:49
